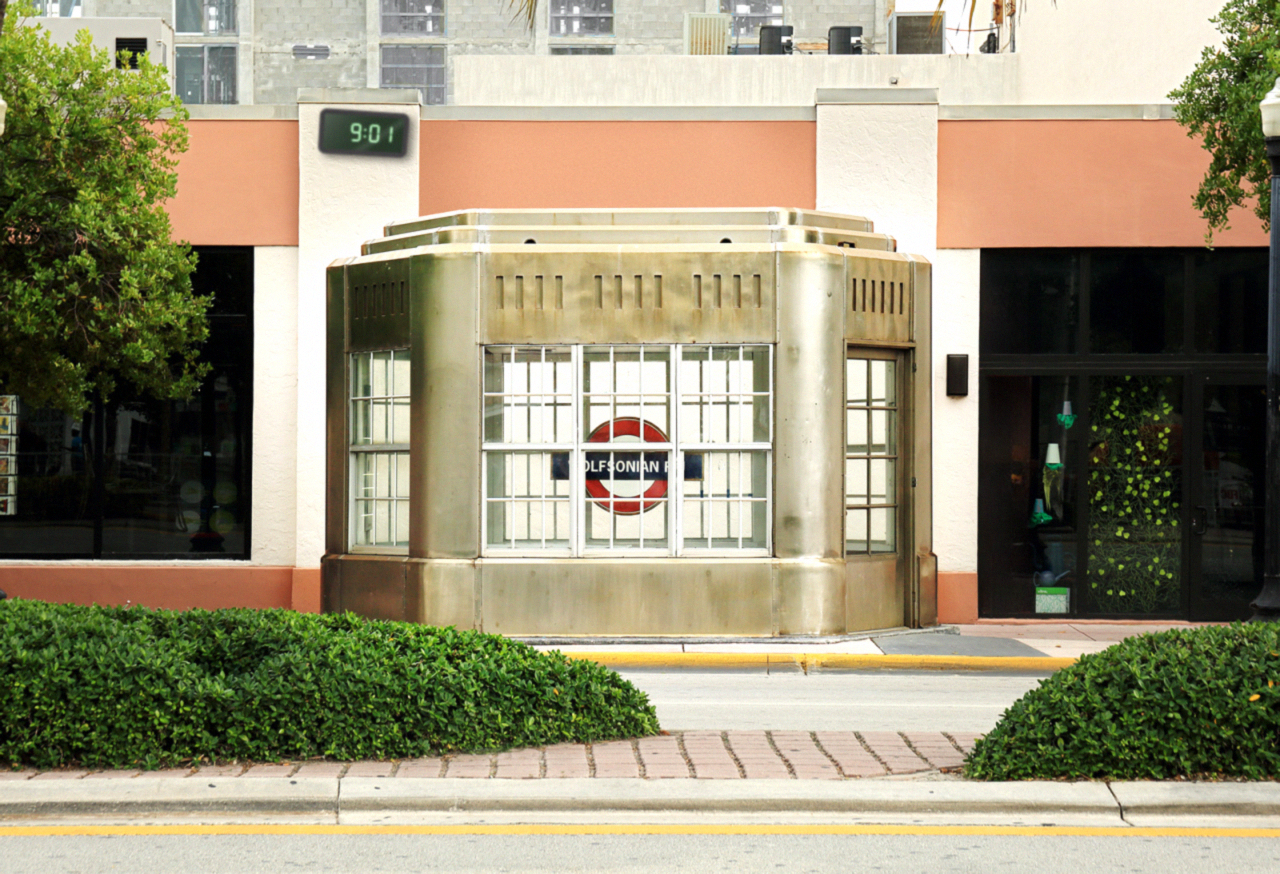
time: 9:01
